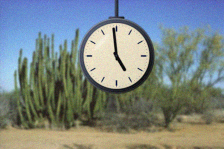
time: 4:59
